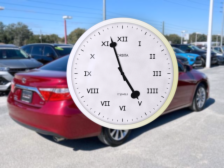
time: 4:57
